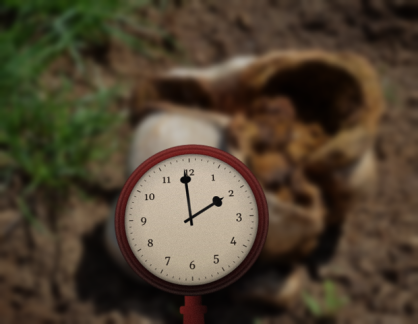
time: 1:59
